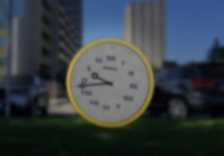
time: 9:43
